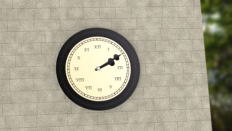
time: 2:10
